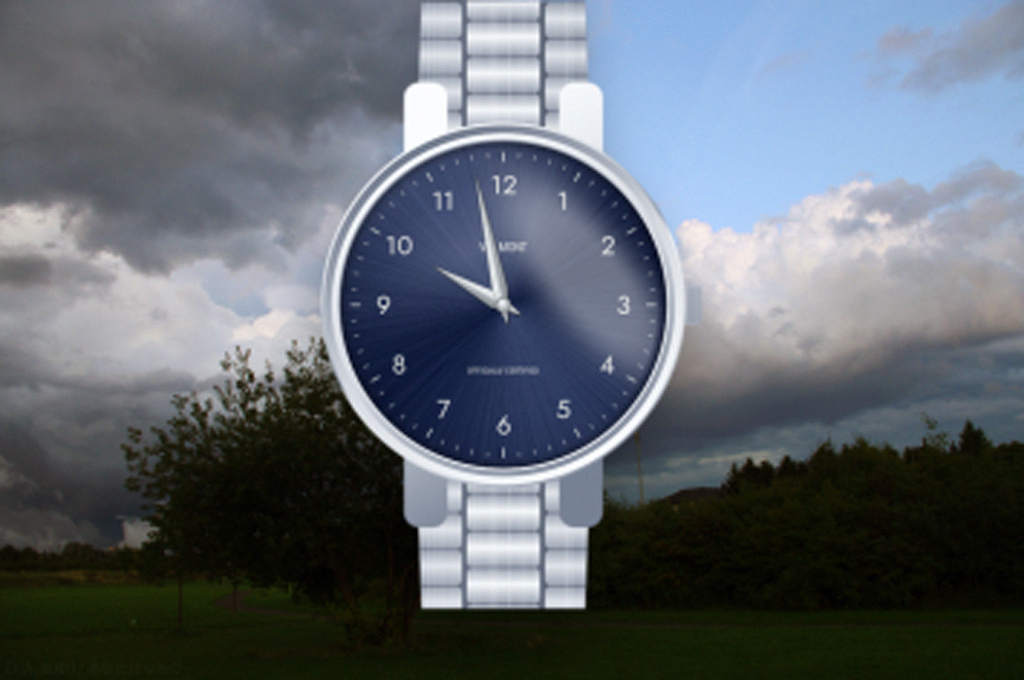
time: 9:58
